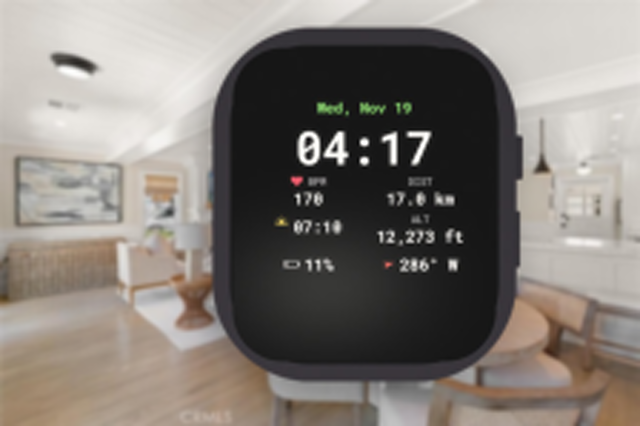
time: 4:17
